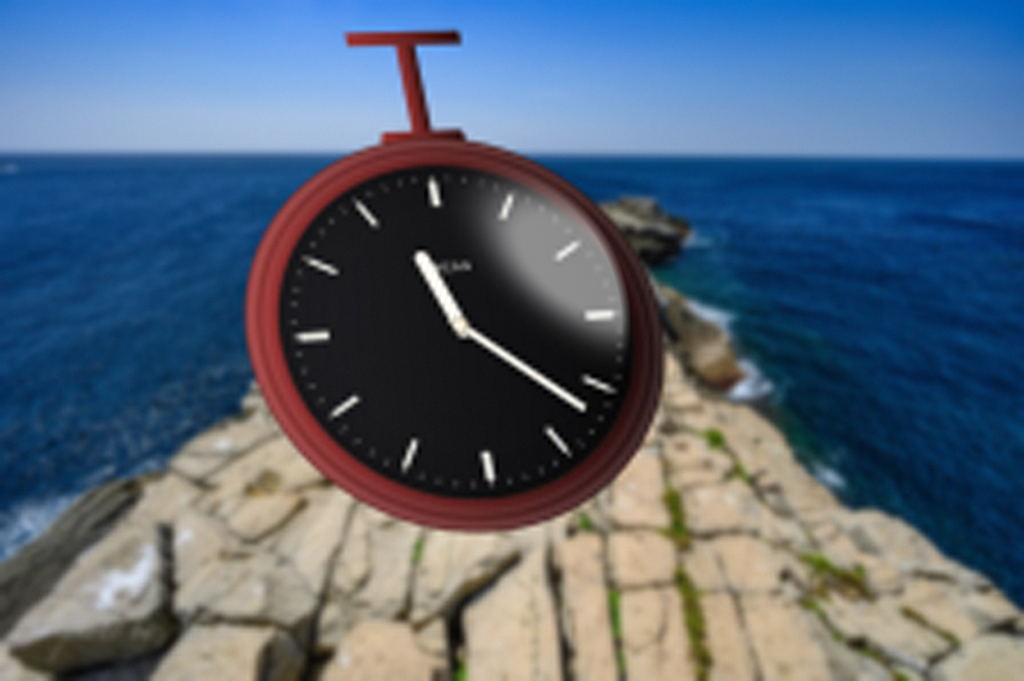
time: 11:22
